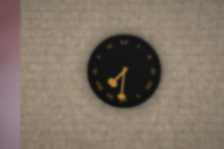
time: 7:31
